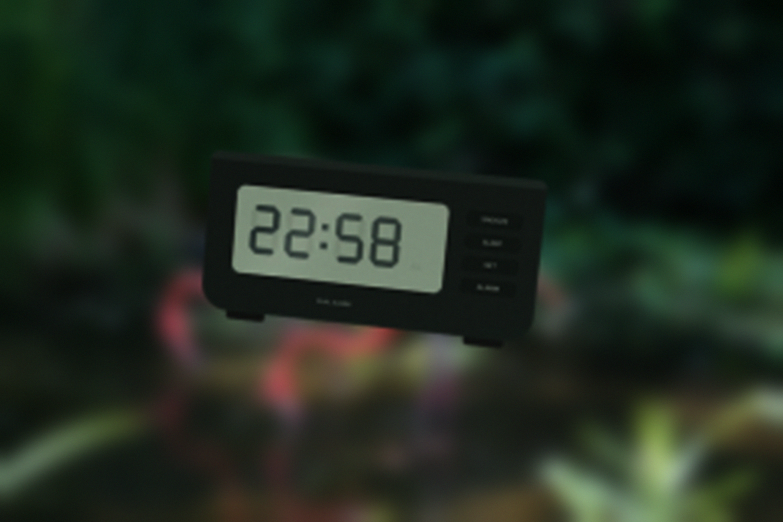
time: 22:58
